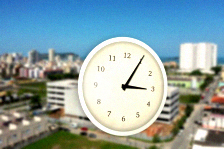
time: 3:05
